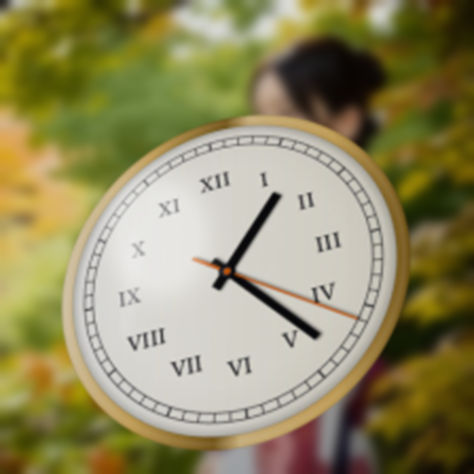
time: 1:23:21
